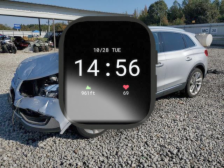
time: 14:56
